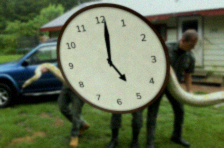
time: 5:01
